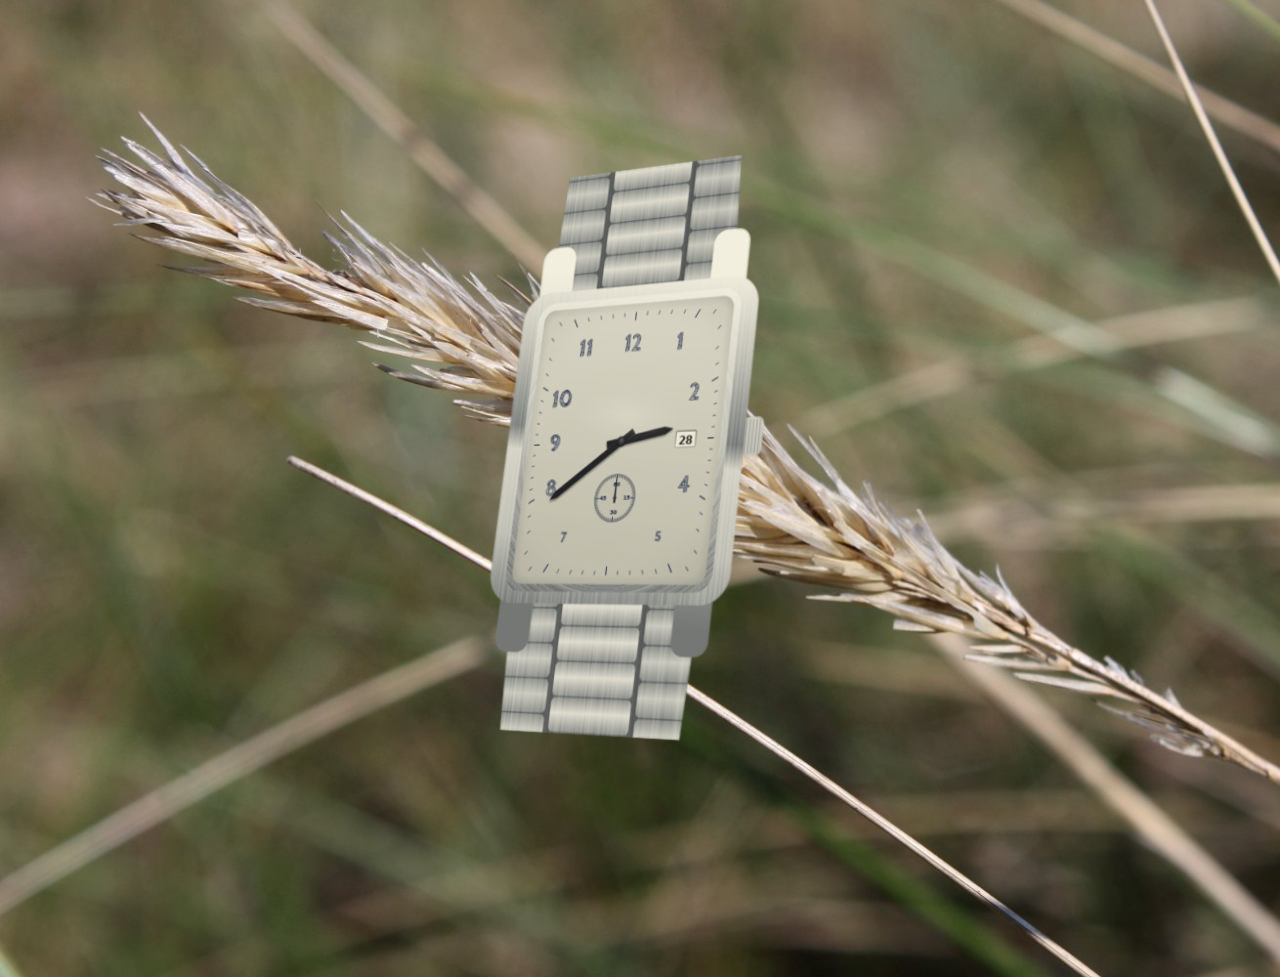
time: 2:39
